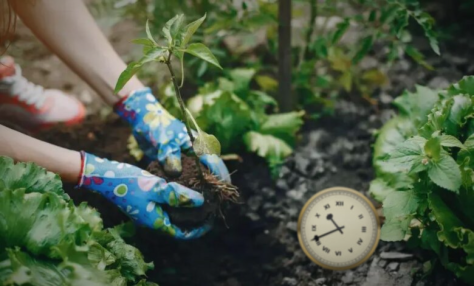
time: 10:41
